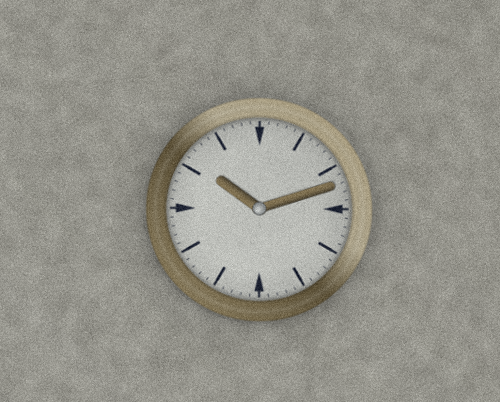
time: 10:12
